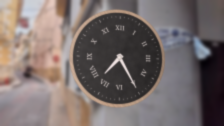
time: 7:25
